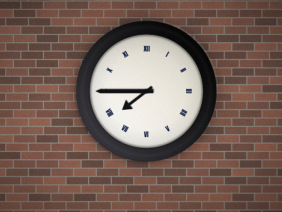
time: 7:45
